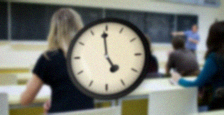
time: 4:59
